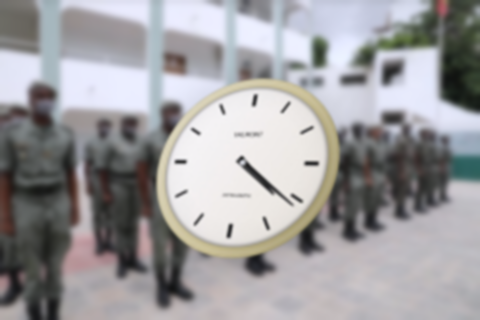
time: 4:21
